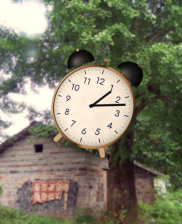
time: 1:12
